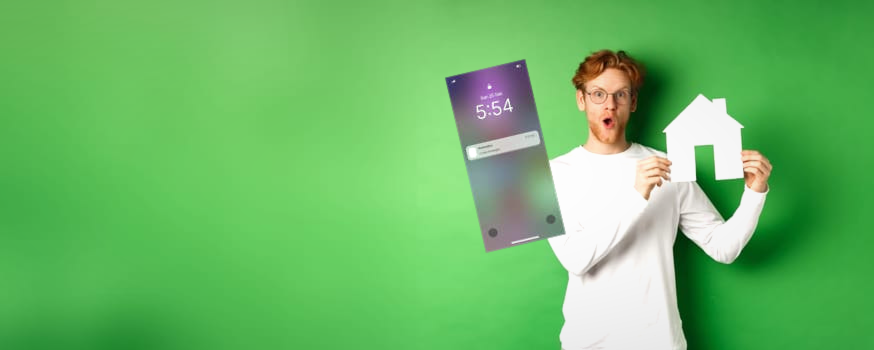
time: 5:54
